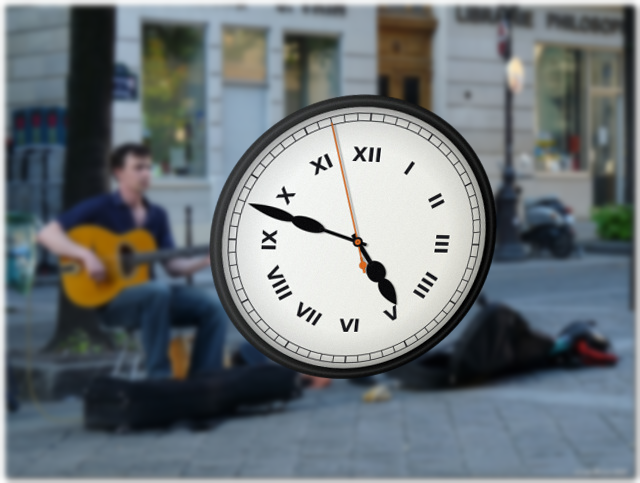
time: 4:47:57
